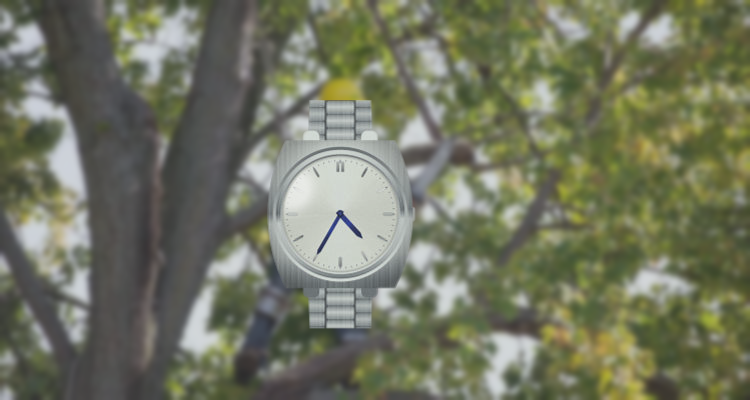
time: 4:35
